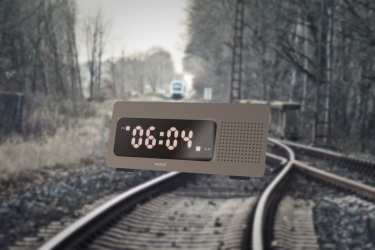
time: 6:04
